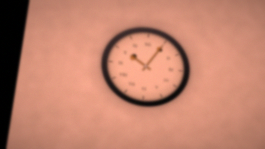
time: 10:05
